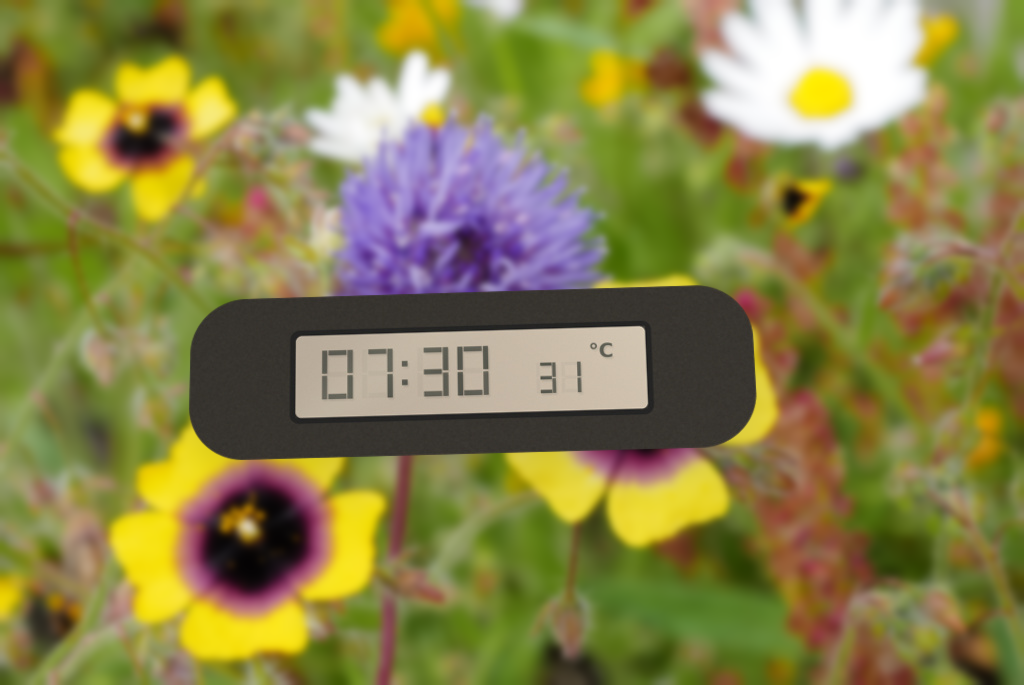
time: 7:30
